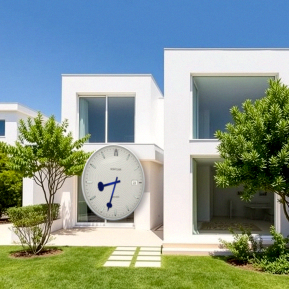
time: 8:33
